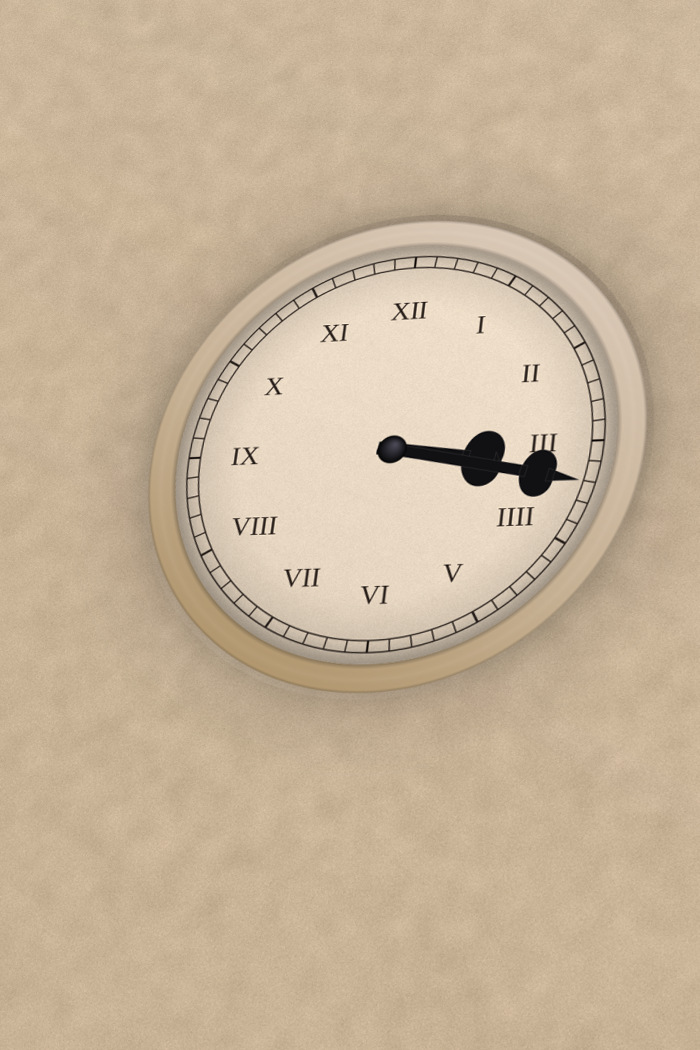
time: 3:17
